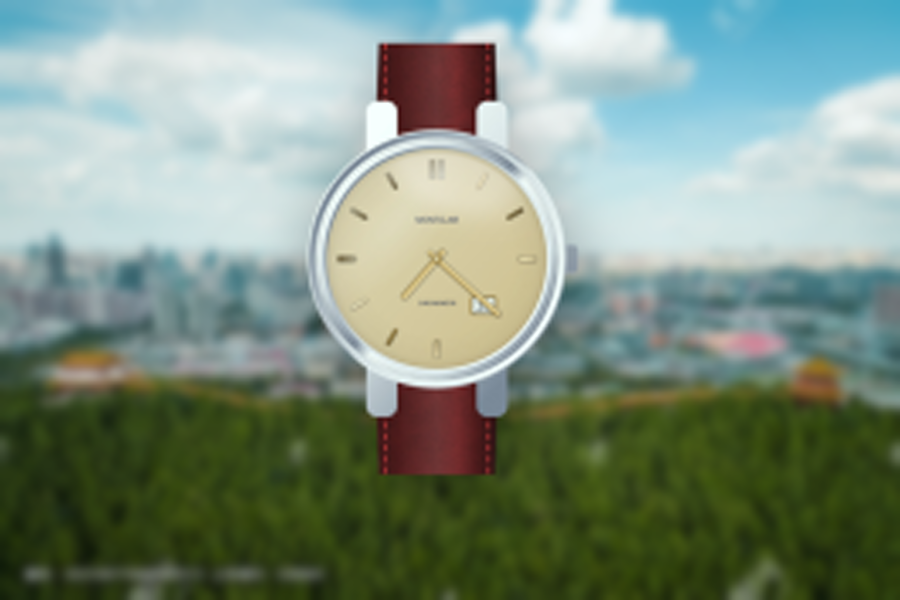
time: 7:22
